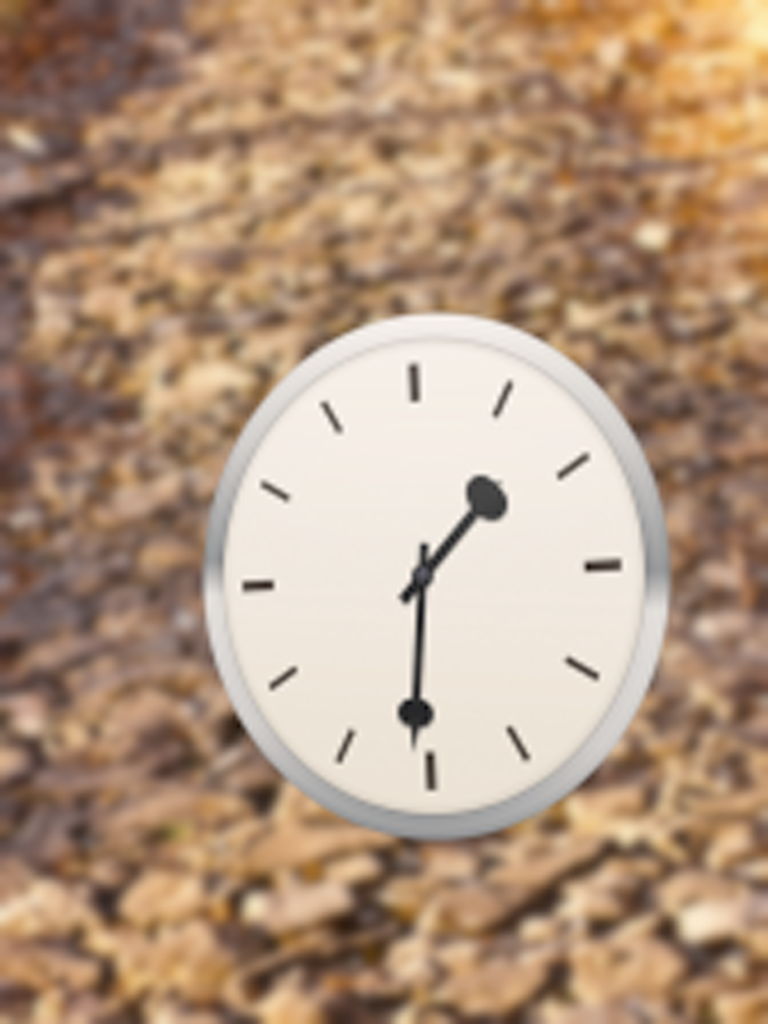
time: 1:31
